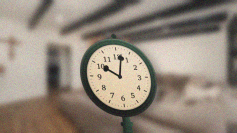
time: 10:02
